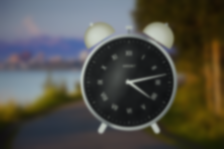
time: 4:13
